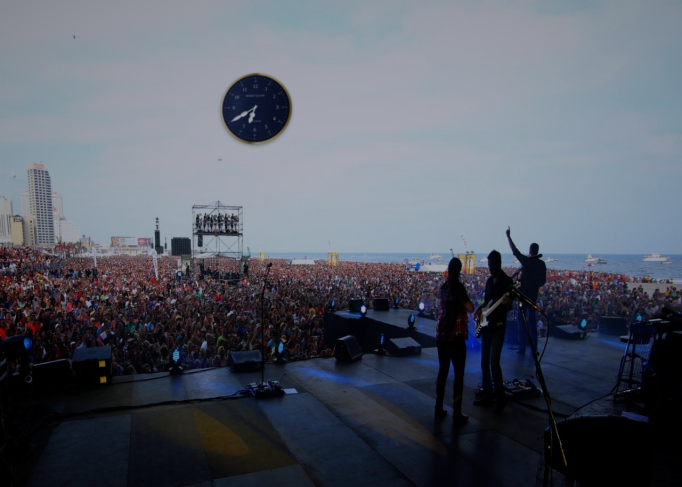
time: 6:40
